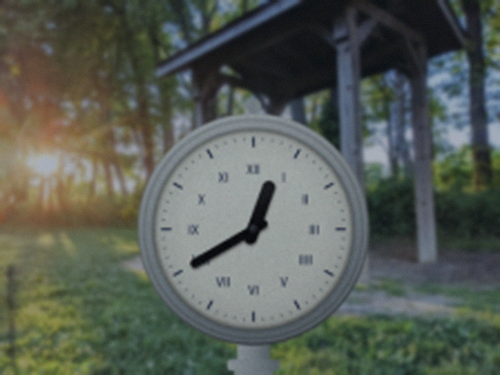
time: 12:40
